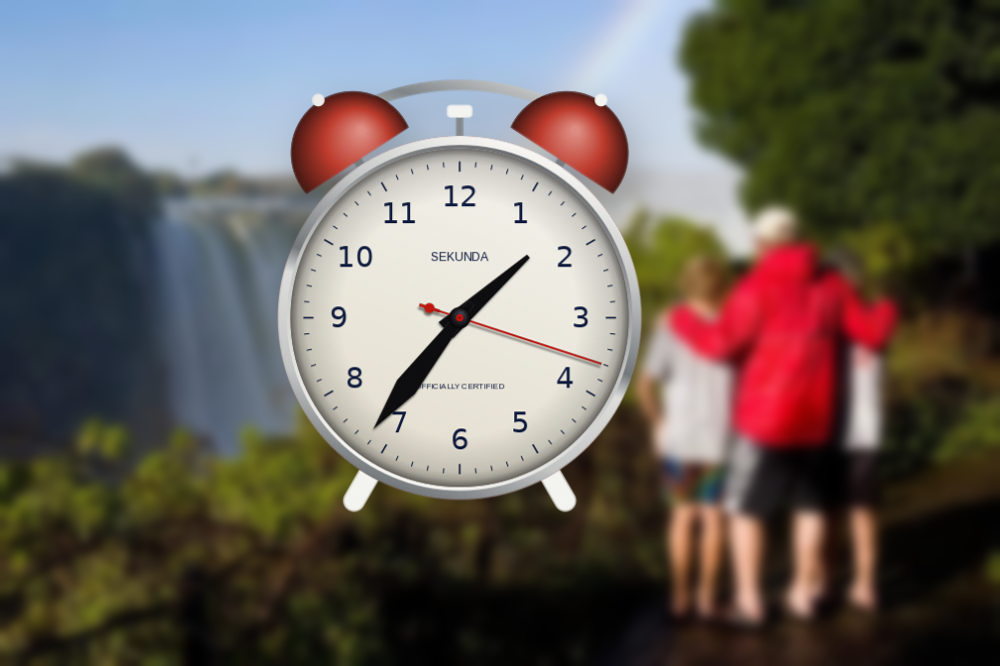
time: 1:36:18
